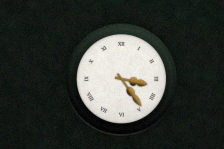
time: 3:24
